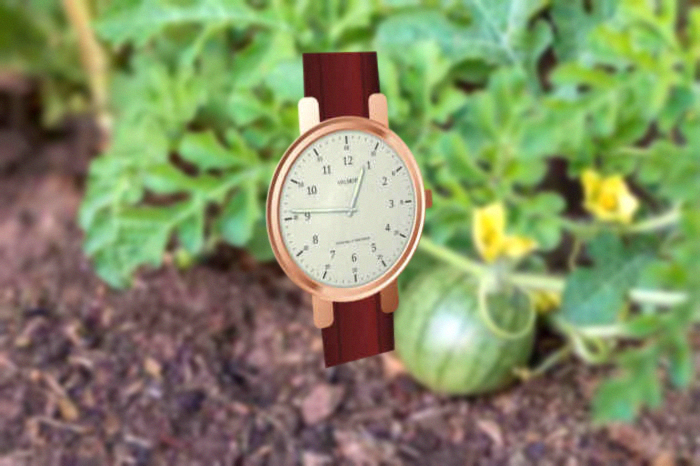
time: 12:46
